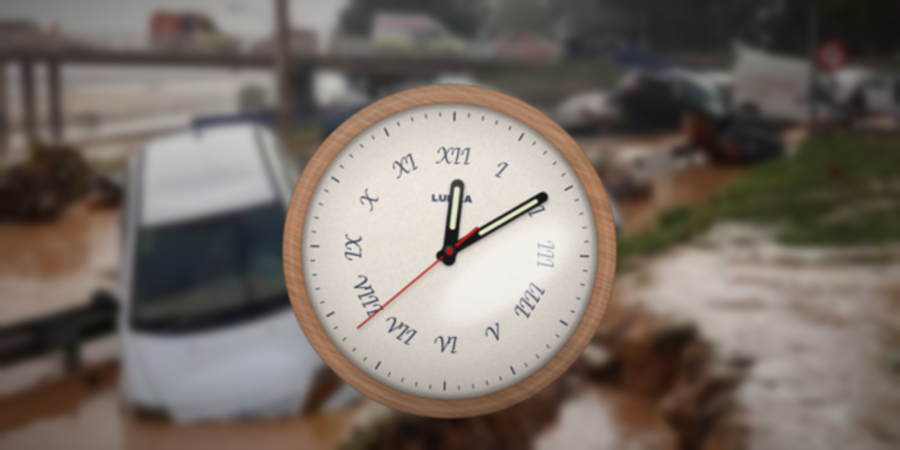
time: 12:09:38
